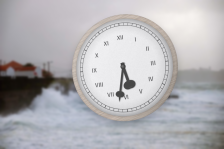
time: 5:32
